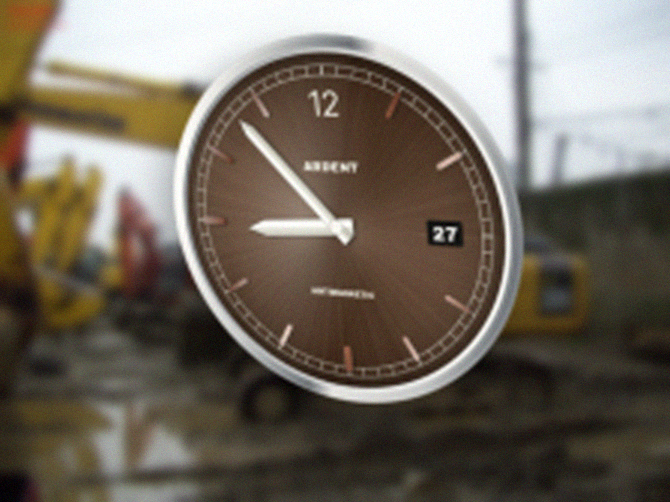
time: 8:53
